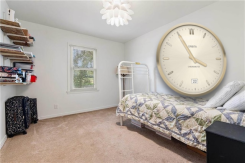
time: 3:55
